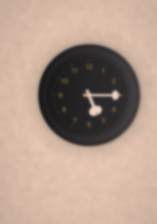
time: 5:15
